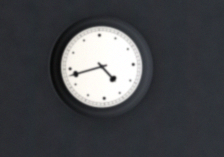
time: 4:43
